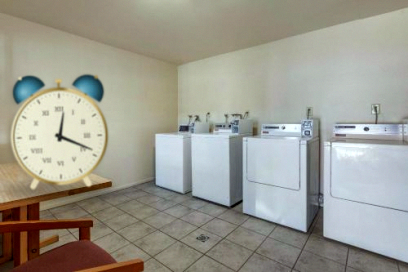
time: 12:19
